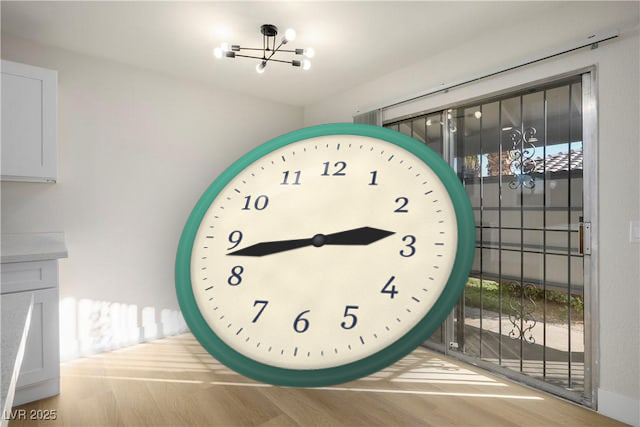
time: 2:43
